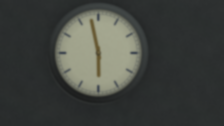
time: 5:58
